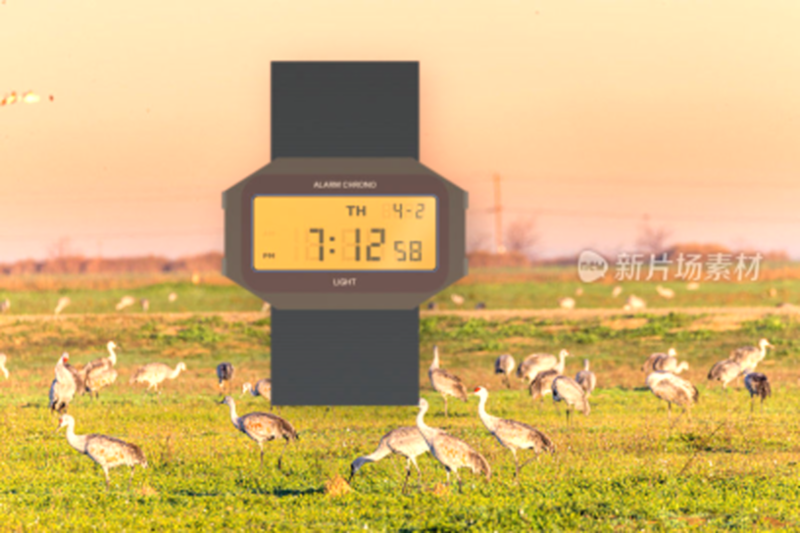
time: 7:12:58
